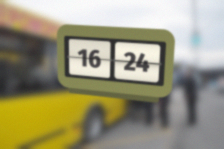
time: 16:24
